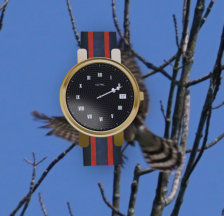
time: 2:11
